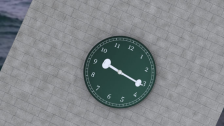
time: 9:16
